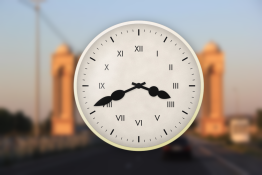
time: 3:41
